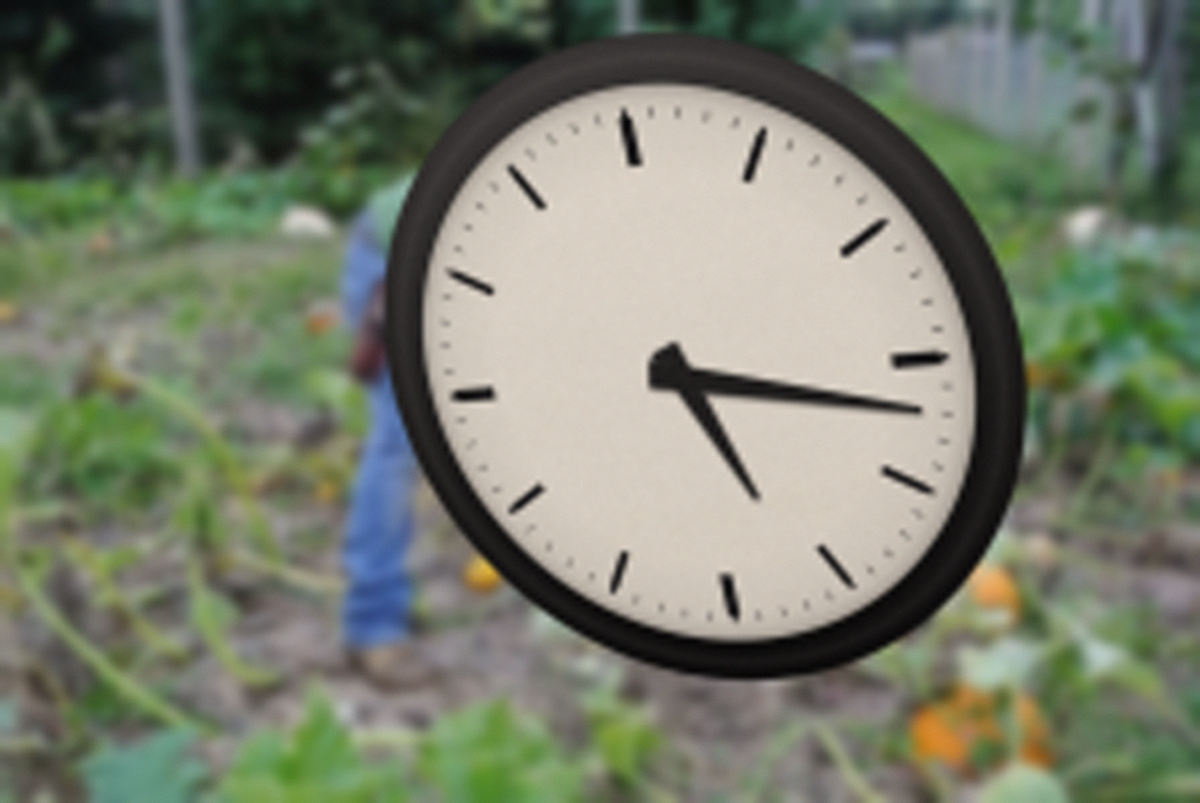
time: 5:17
